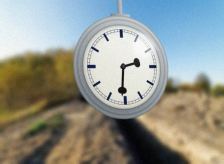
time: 2:31
